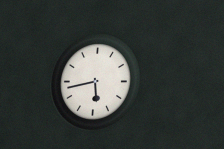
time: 5:43
